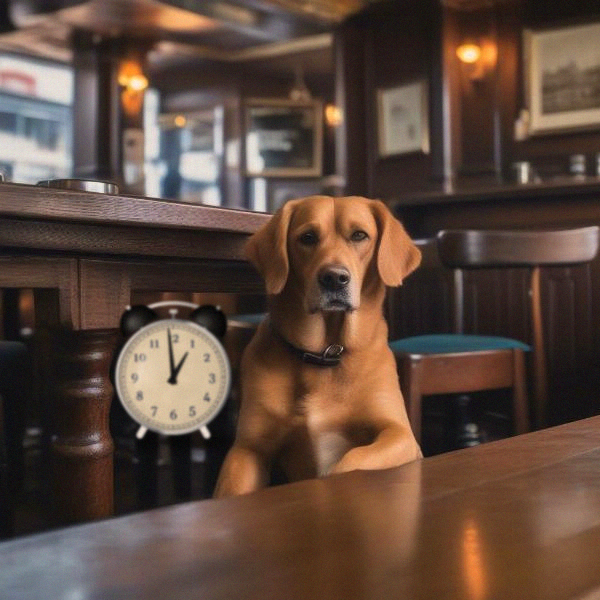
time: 12:59
